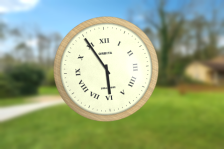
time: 5:55
